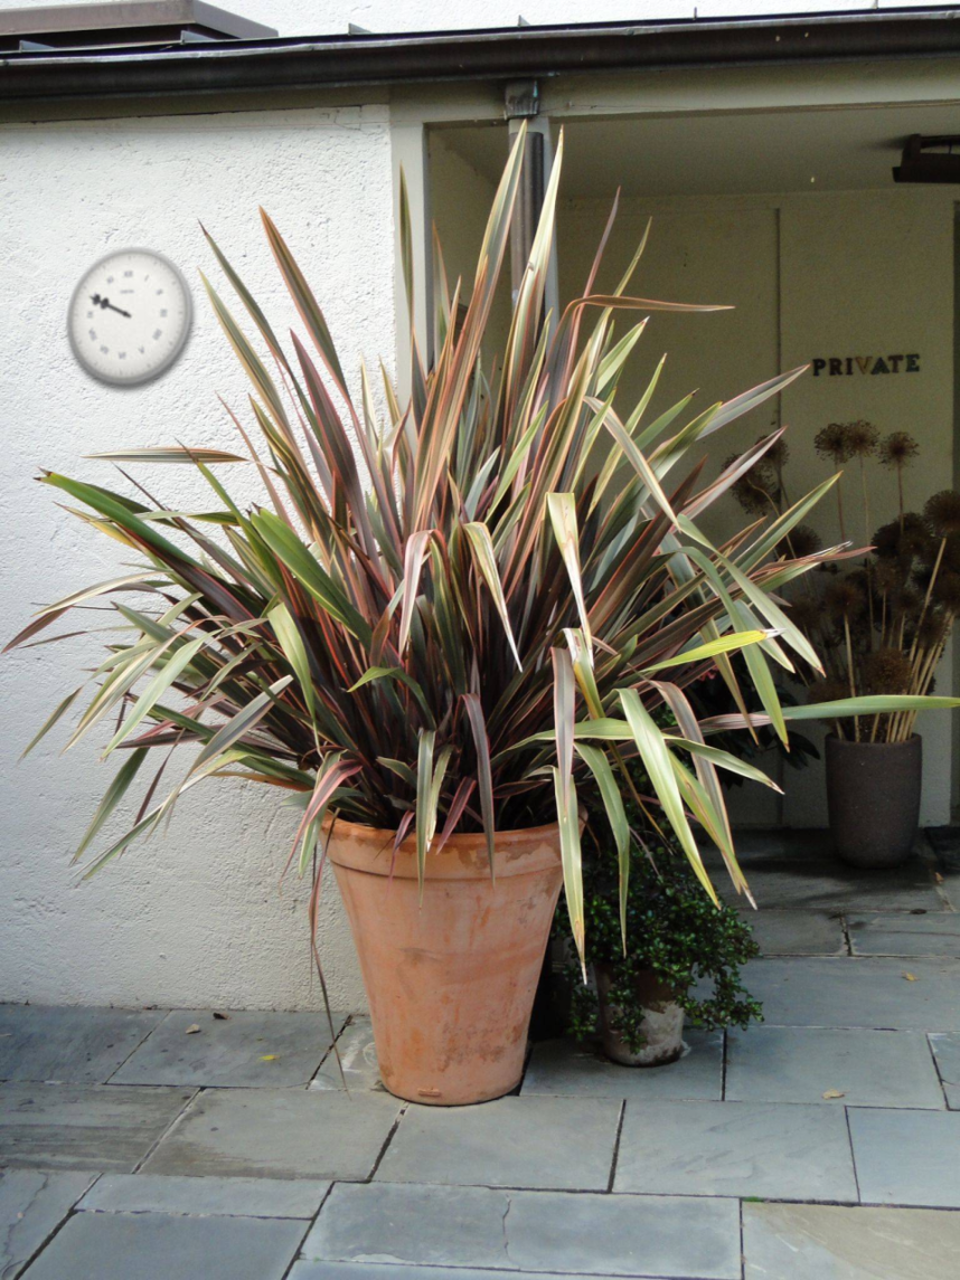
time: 9:49
